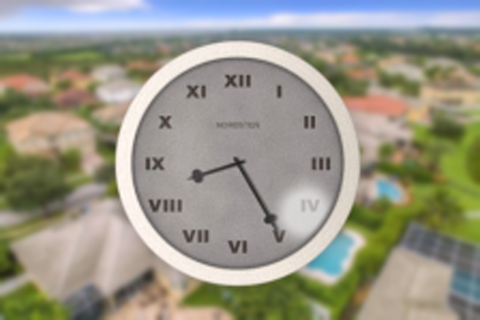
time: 8:25
